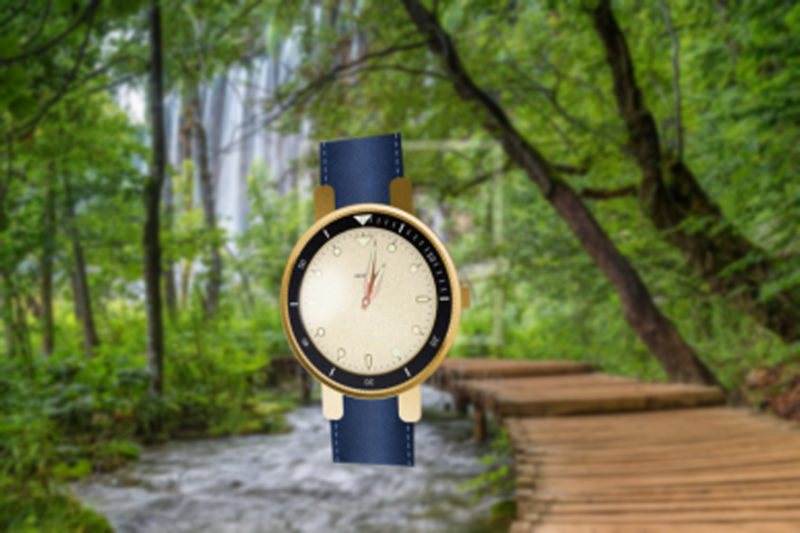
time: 1:02
